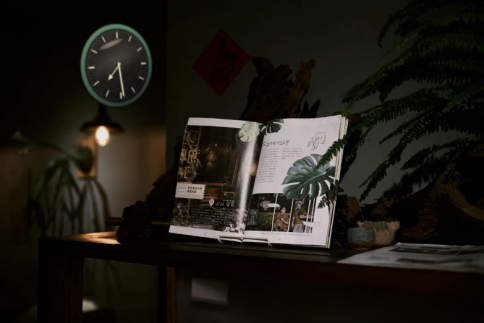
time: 7:29
